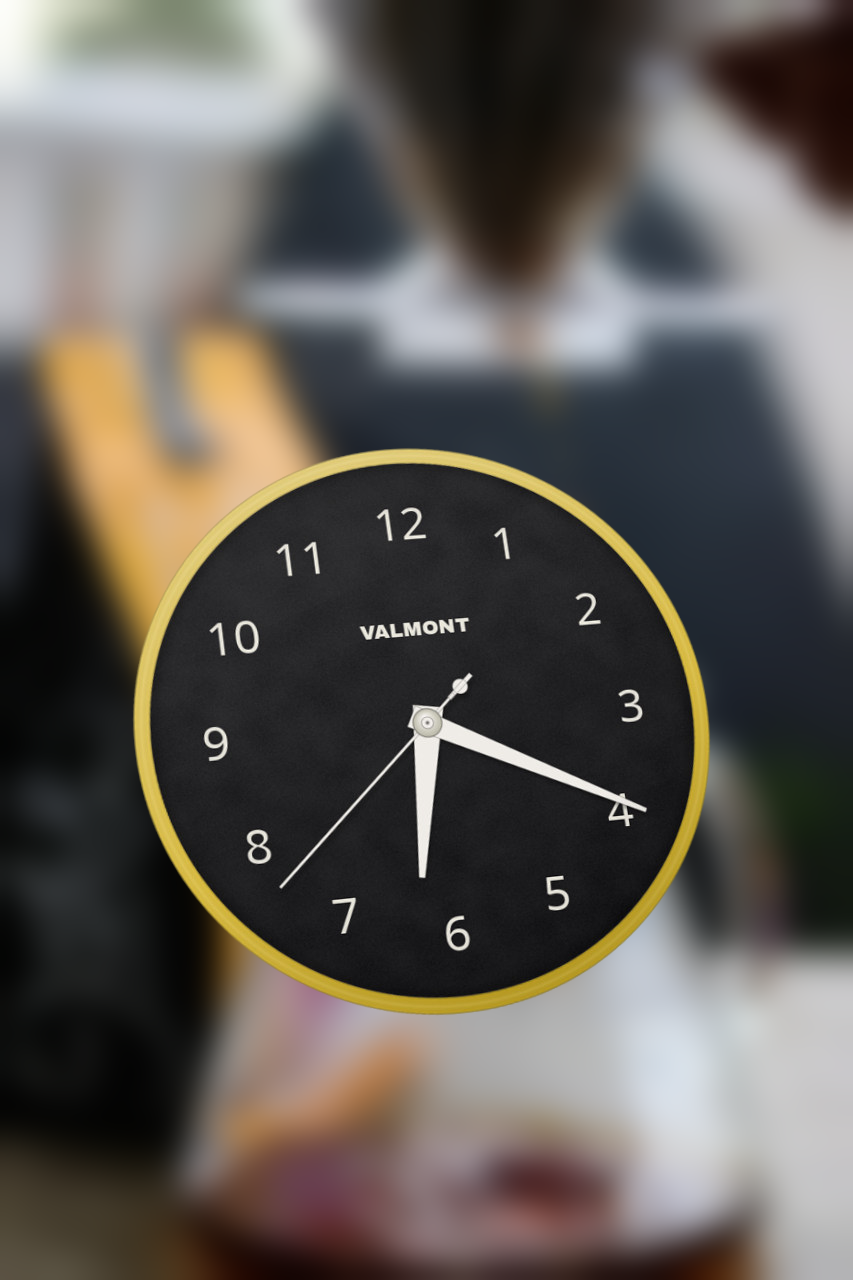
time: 6:19:38
